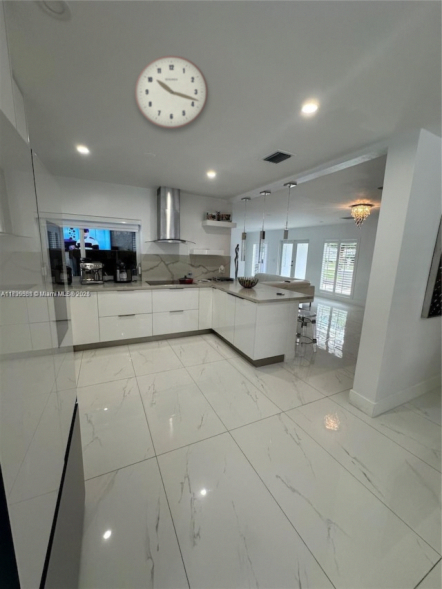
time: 10:18
